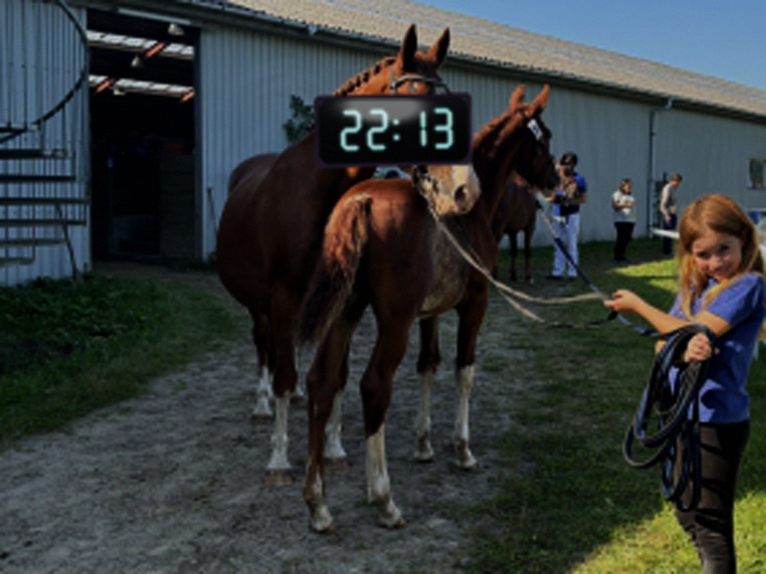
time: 22:13
